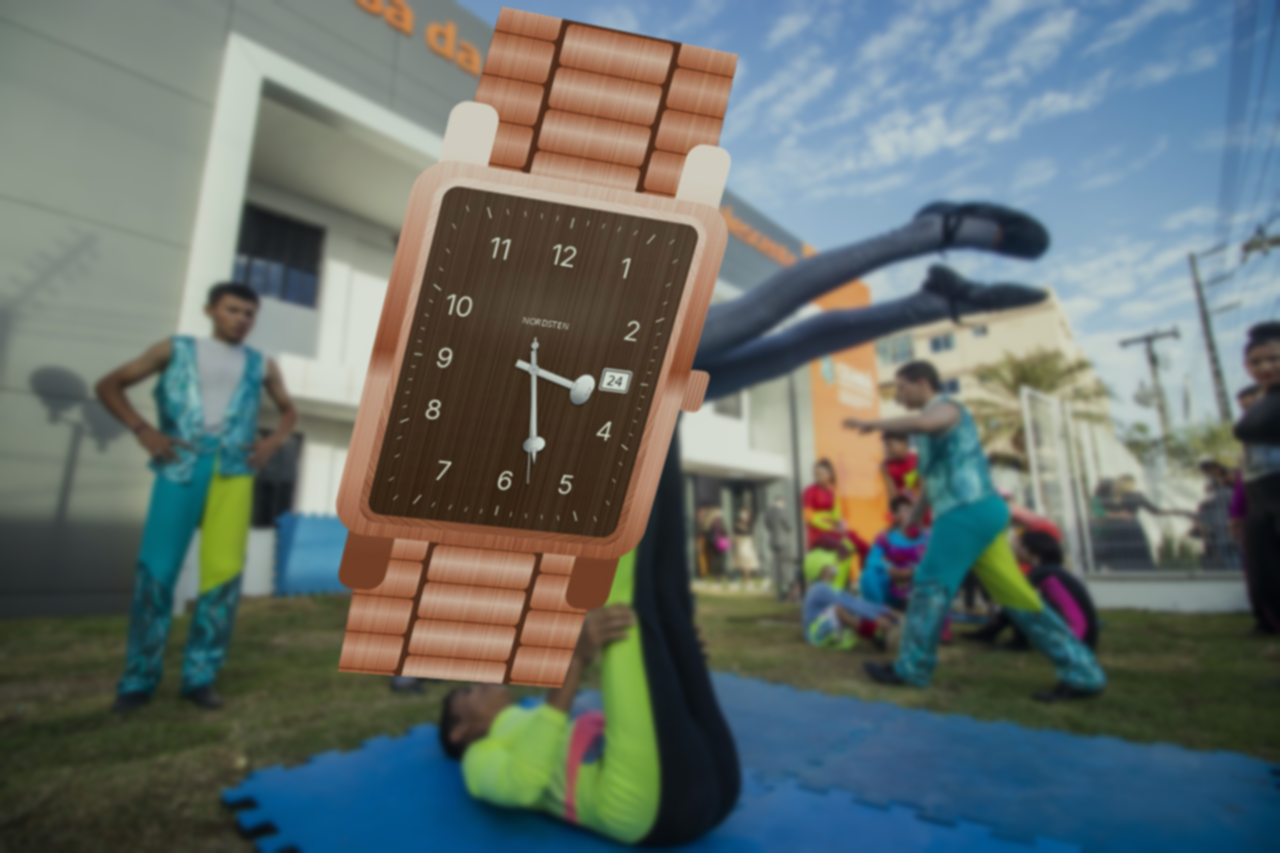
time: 3:27:28
